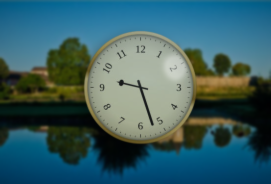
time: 9:27
